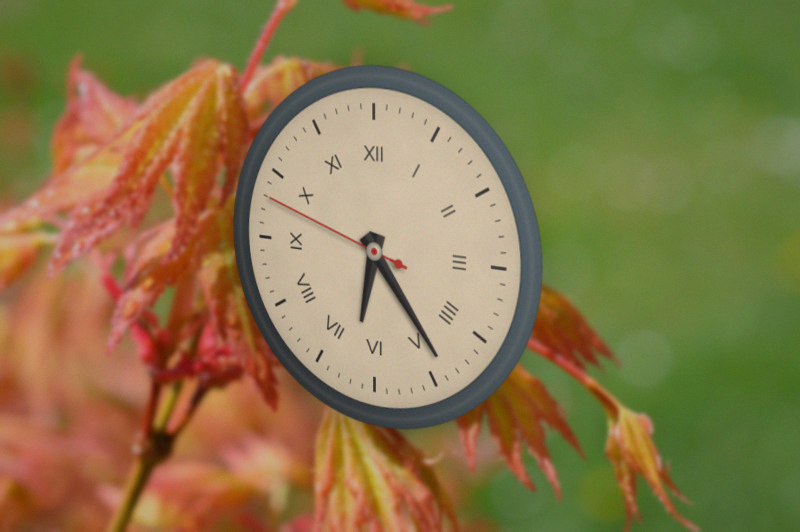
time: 6:23:48
